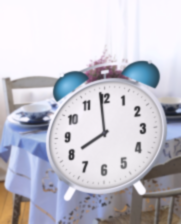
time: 7:59
